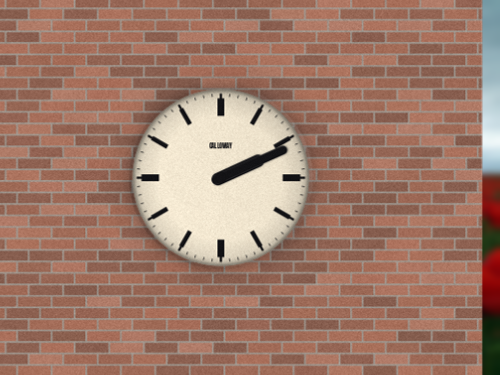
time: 2:11
